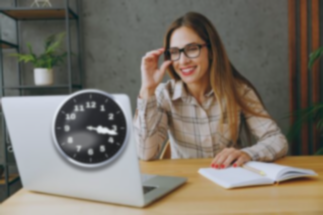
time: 3:17
